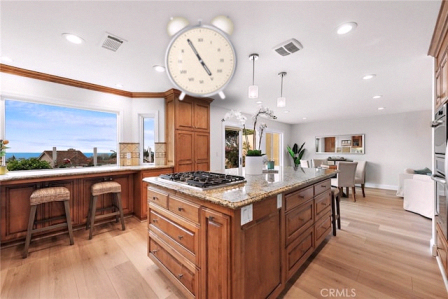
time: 4:55
